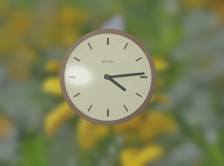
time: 4:14
